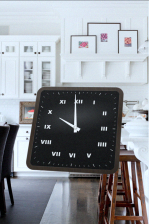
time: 9:59
